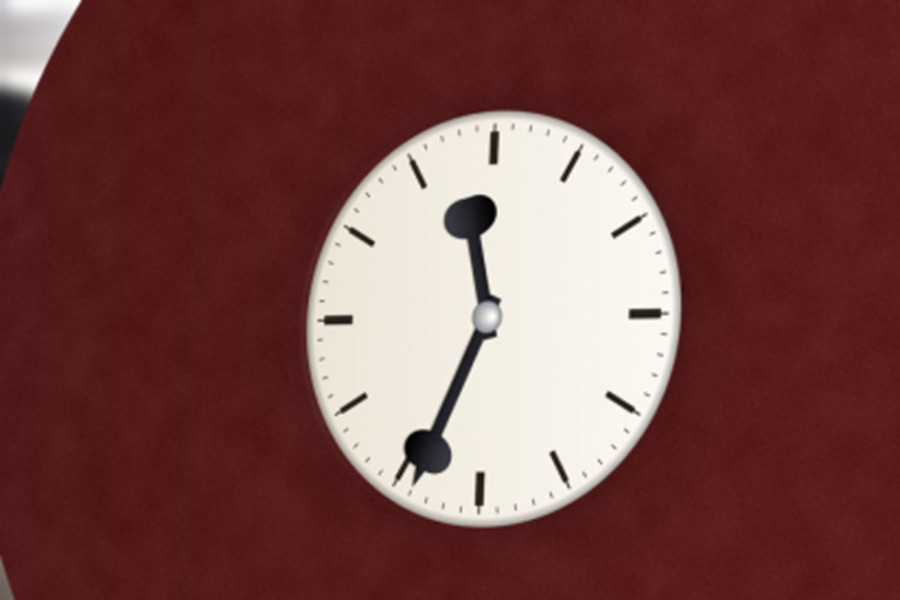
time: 11:34
